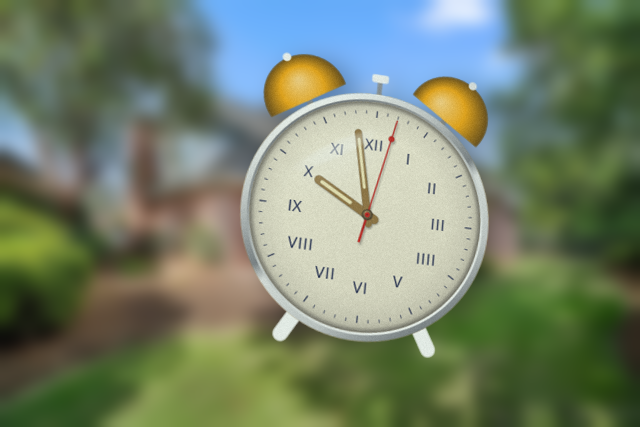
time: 9:58:02
